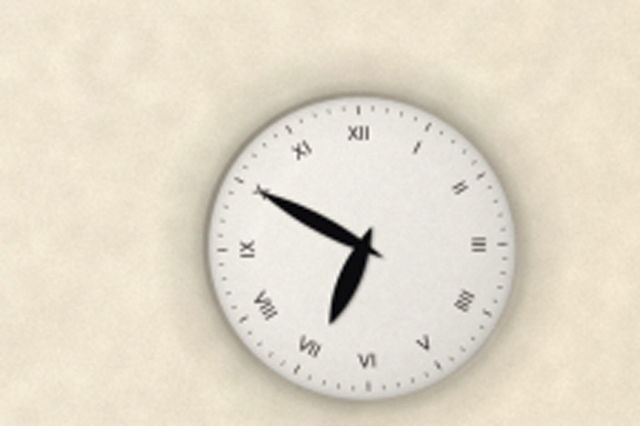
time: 6:50
